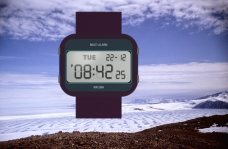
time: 8:42:25
